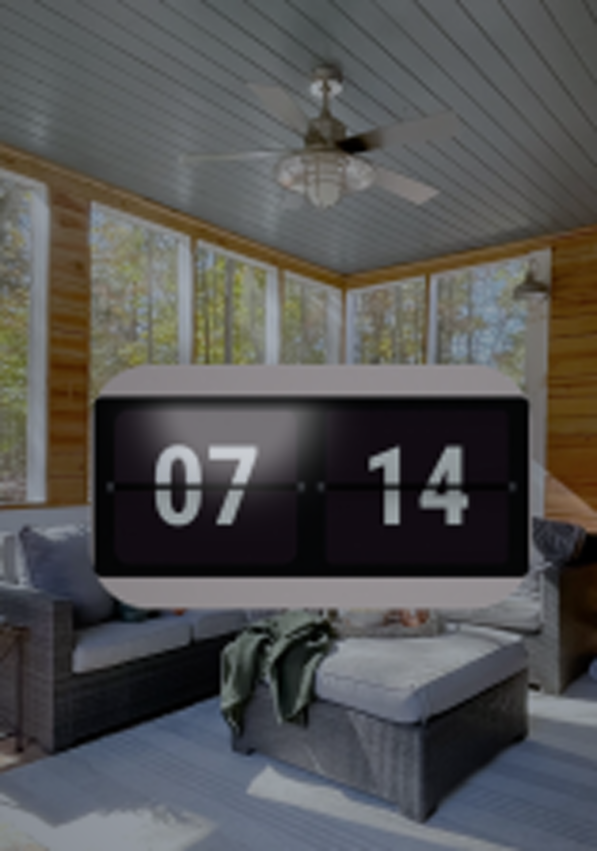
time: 7:14
